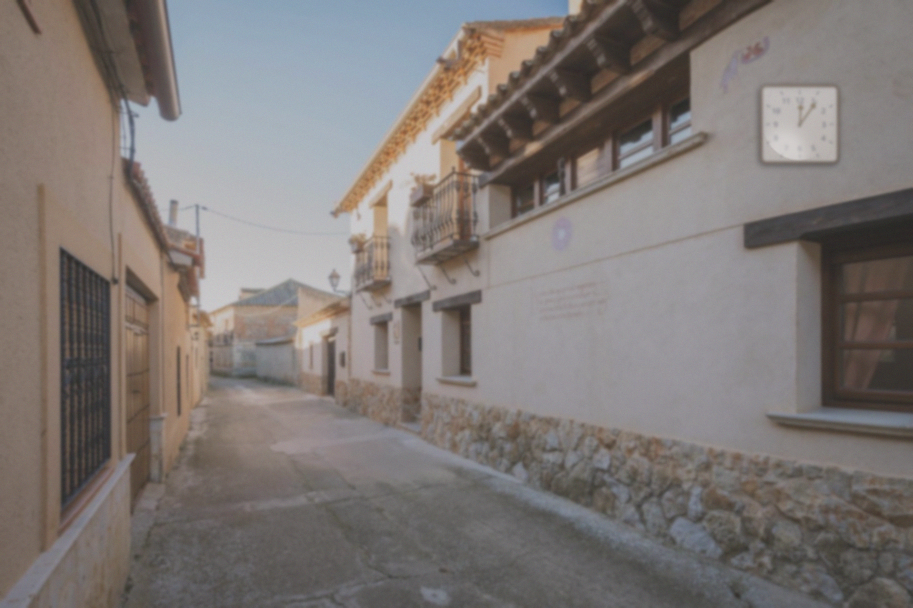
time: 12:06
